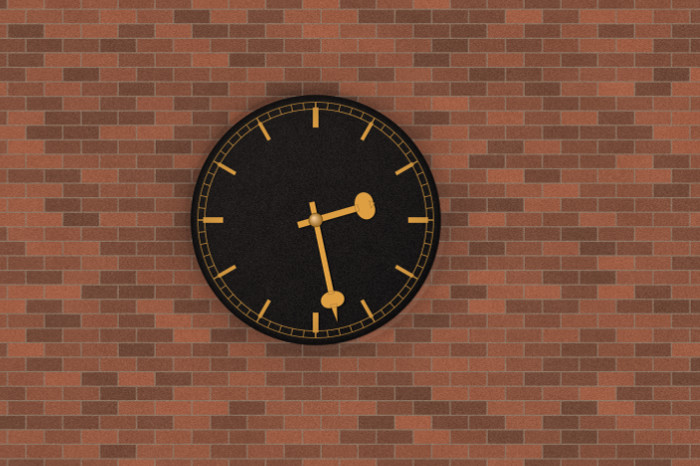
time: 2:28
